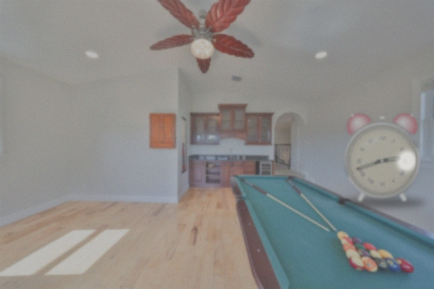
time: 2:42
